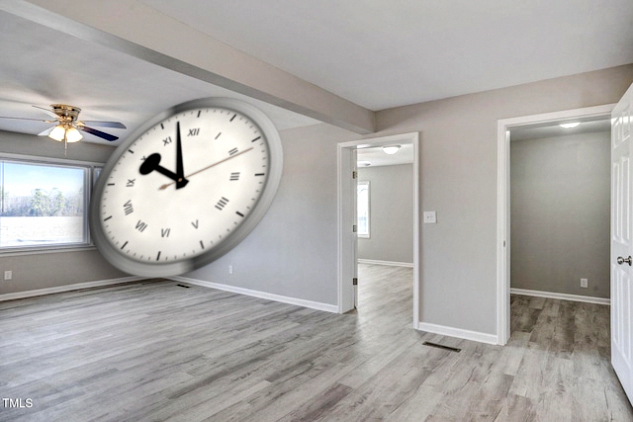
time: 9:57:11
